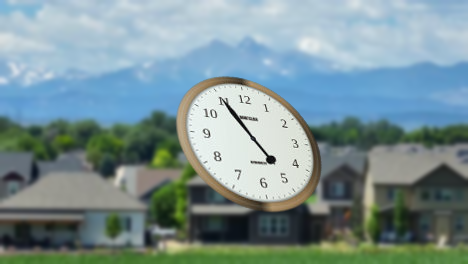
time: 4:55
